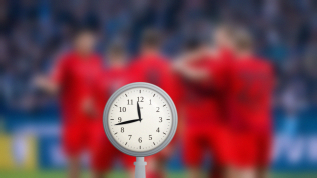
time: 11:43
